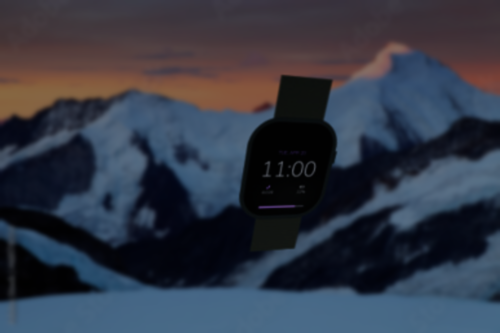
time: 11:00
